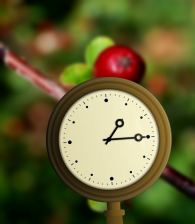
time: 1:15
